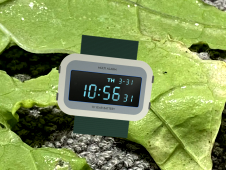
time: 10:56:31
